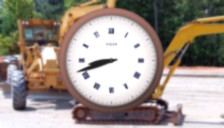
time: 8:42
